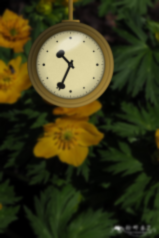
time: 10:34
